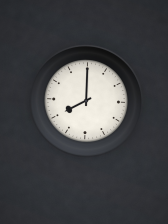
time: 8:00
